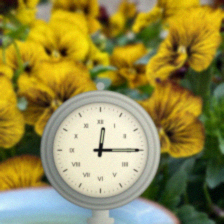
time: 12:15
